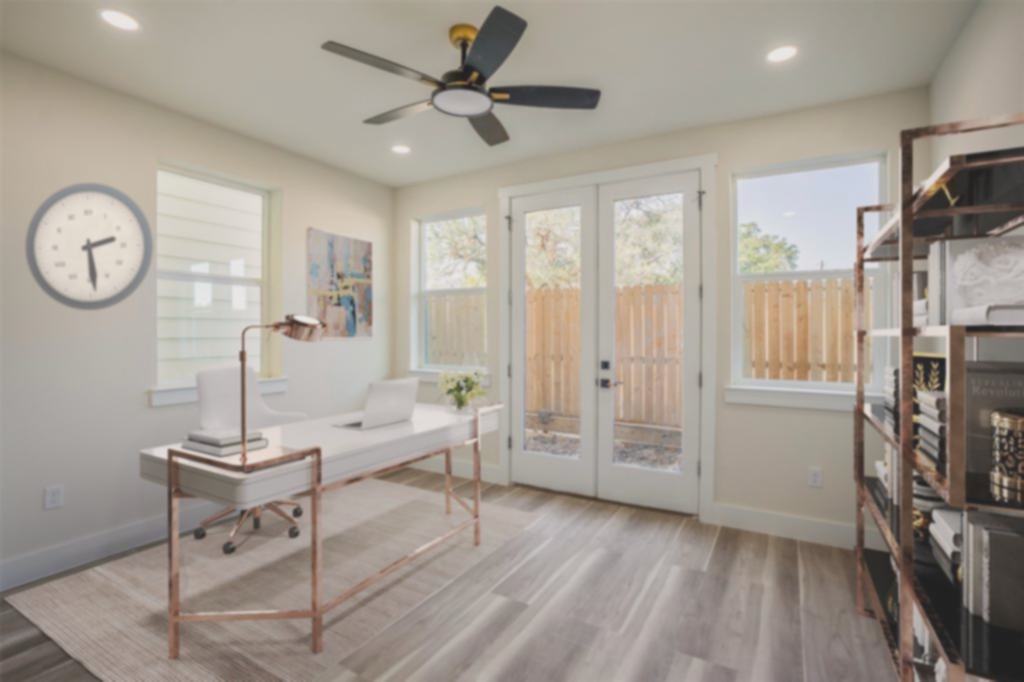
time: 2:29
